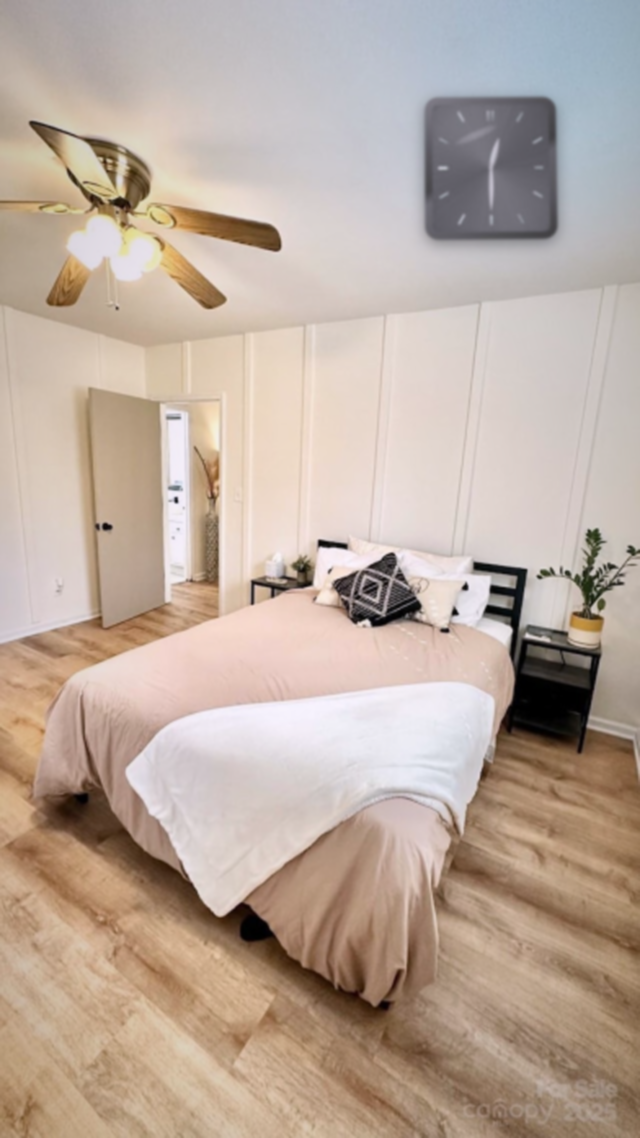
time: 12:30
